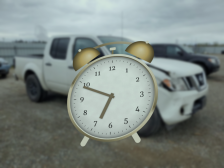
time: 6:49
